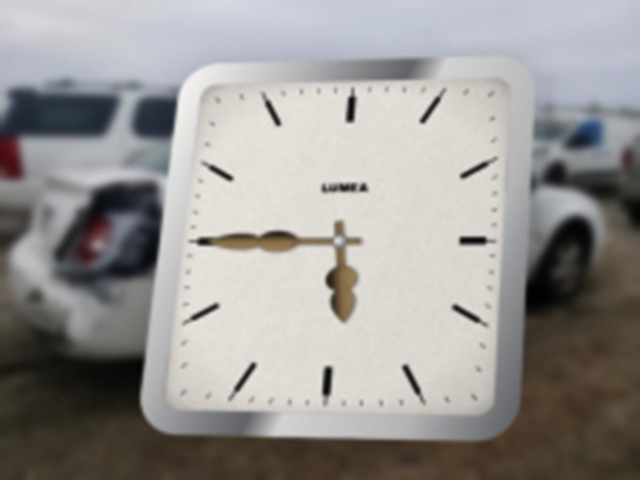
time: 5:45
